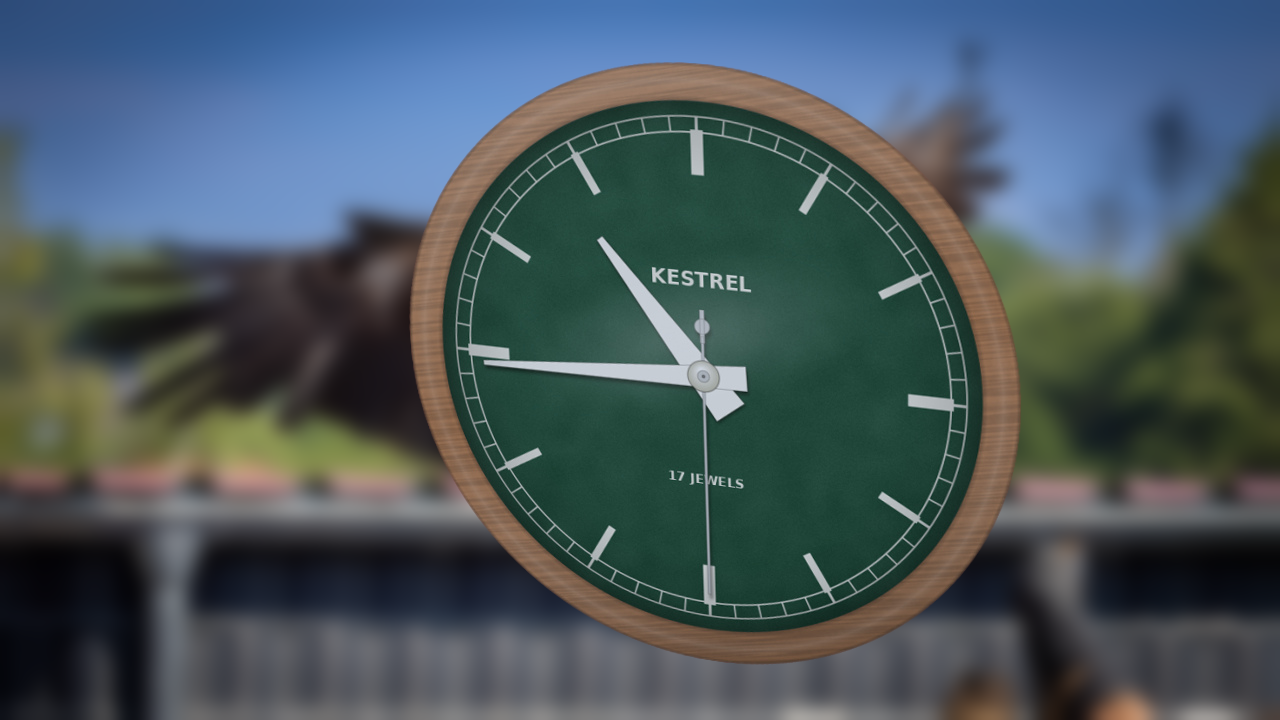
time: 10:44:30
